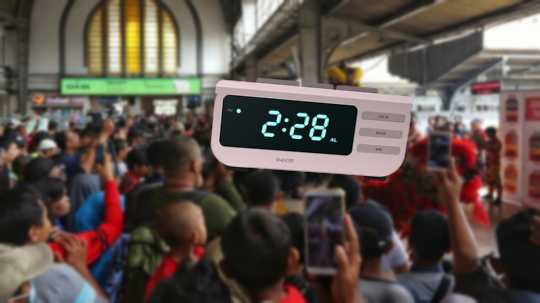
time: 2:28
